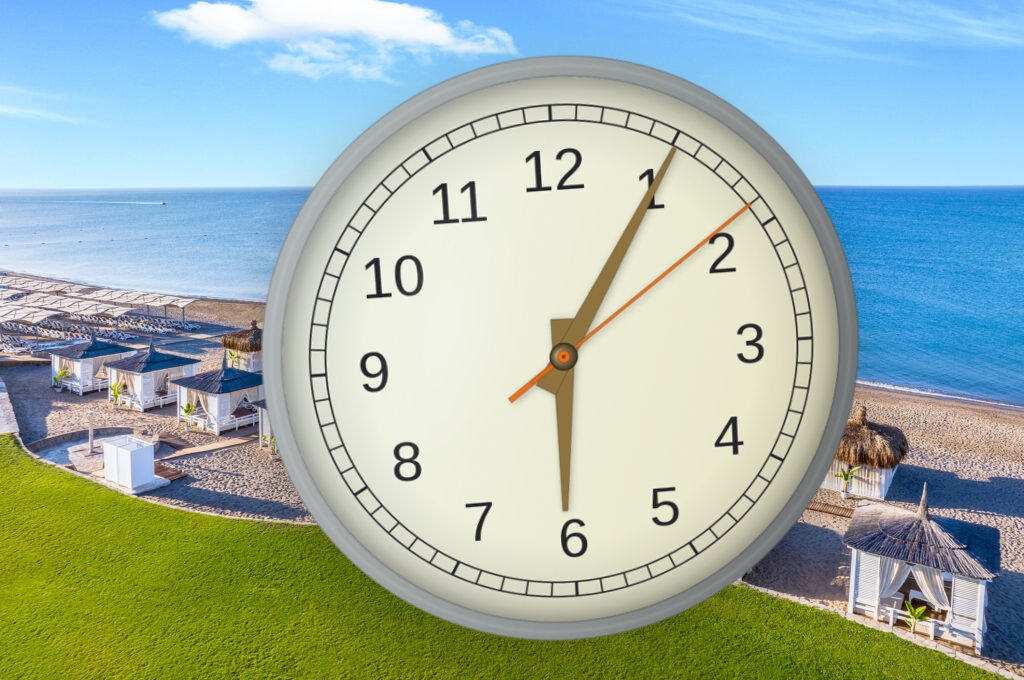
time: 6:05:09
